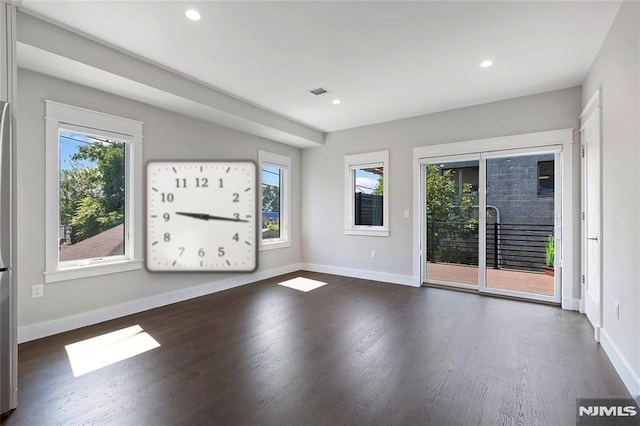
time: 9:16
